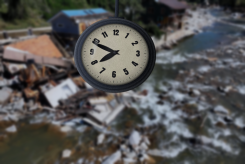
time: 7:49
